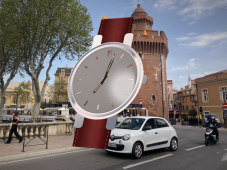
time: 7:02
